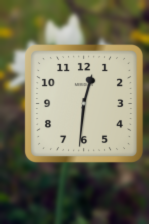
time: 12:31
